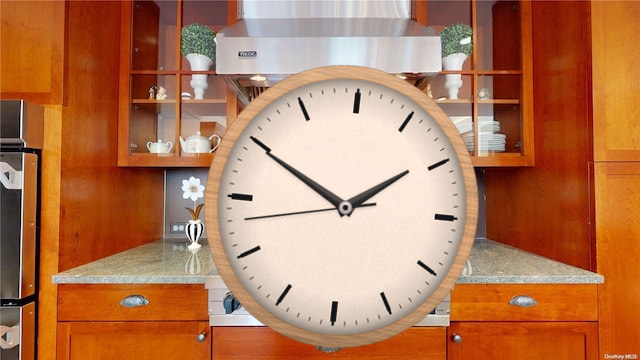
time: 1:49:43
